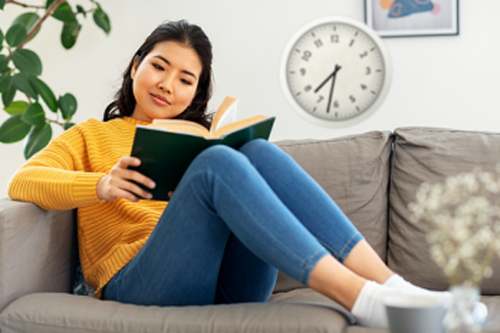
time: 7:32
